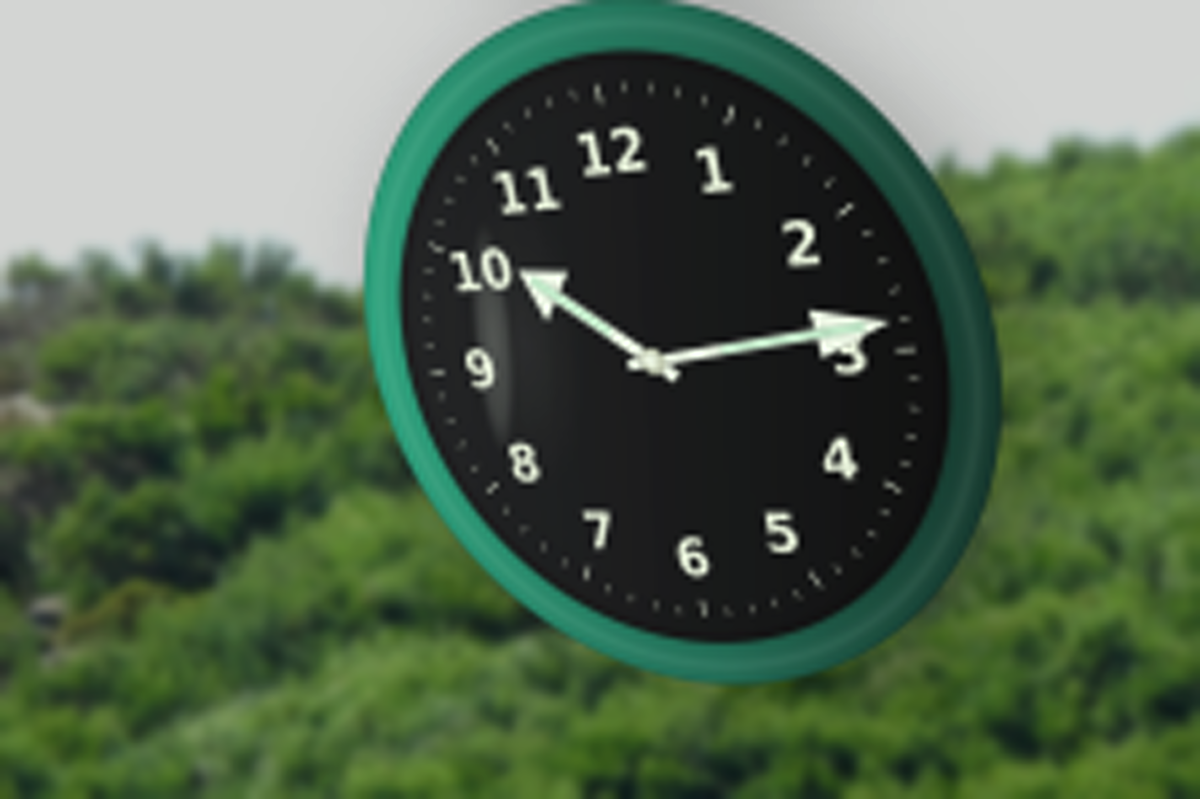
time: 10:14
